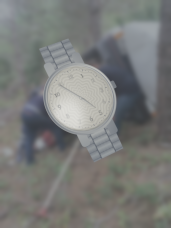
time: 4:54
